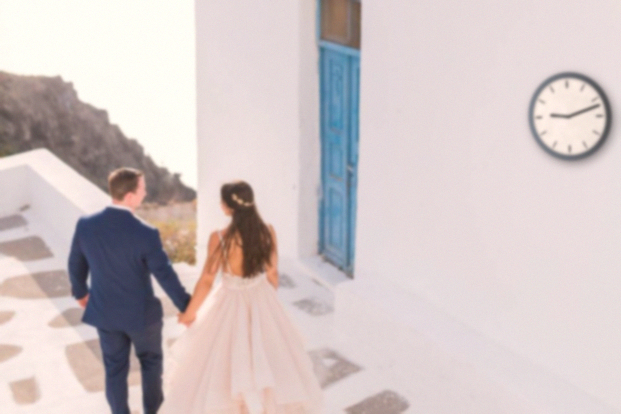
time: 9:12
